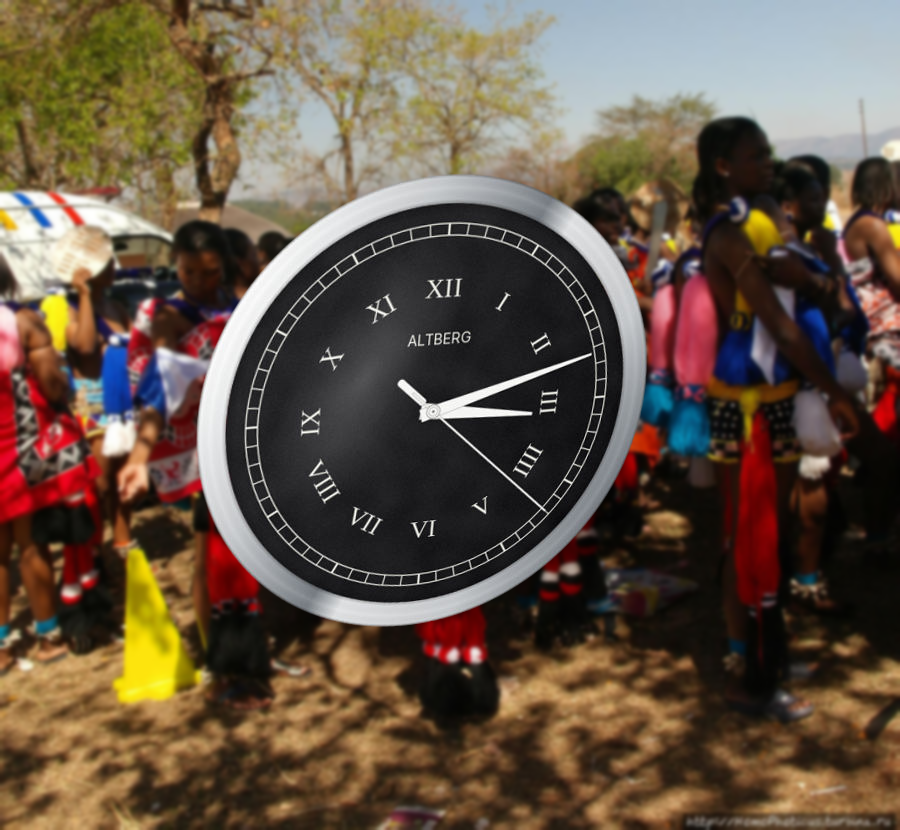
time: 3:12:22
